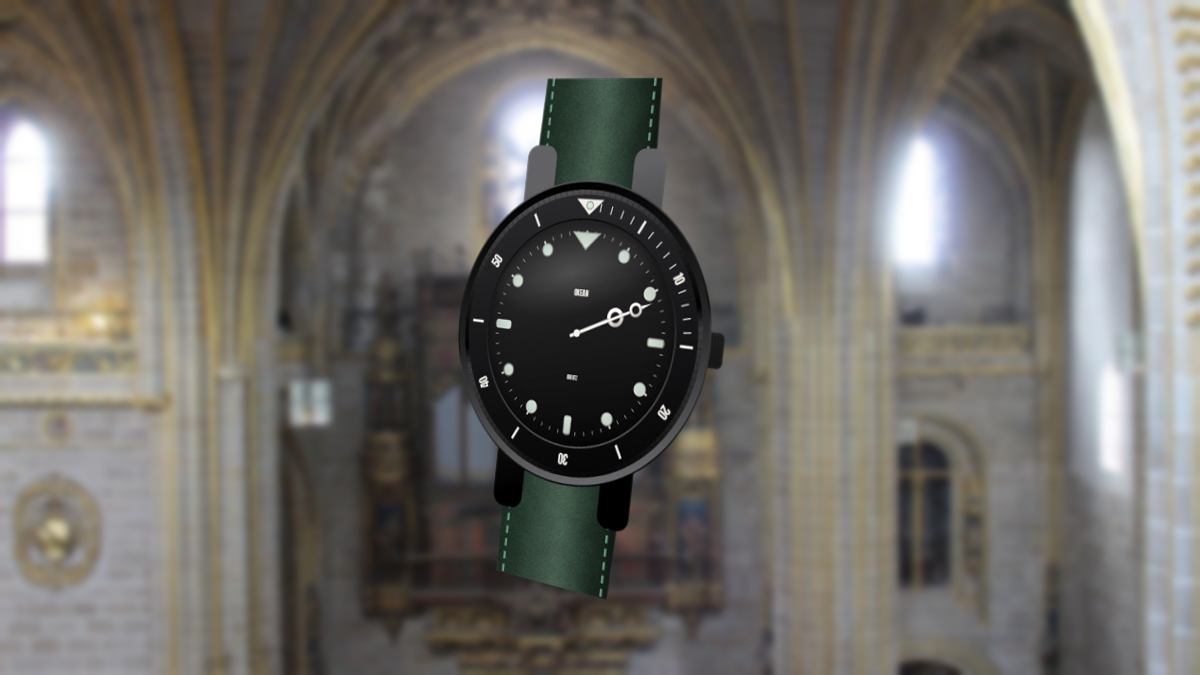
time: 2:11
